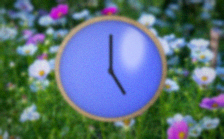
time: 5:00
